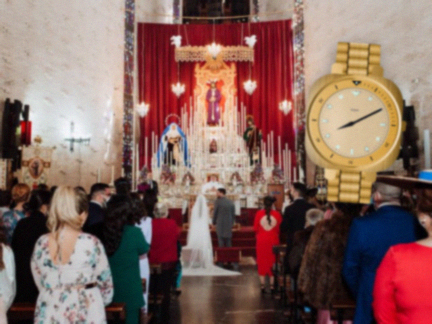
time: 8:10
